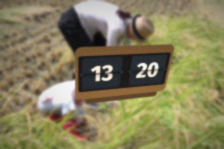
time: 13:20
